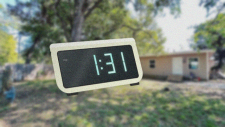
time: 1:31
